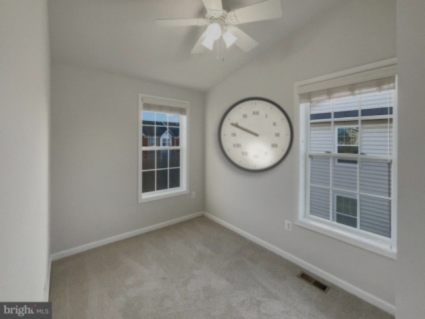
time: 9:49
